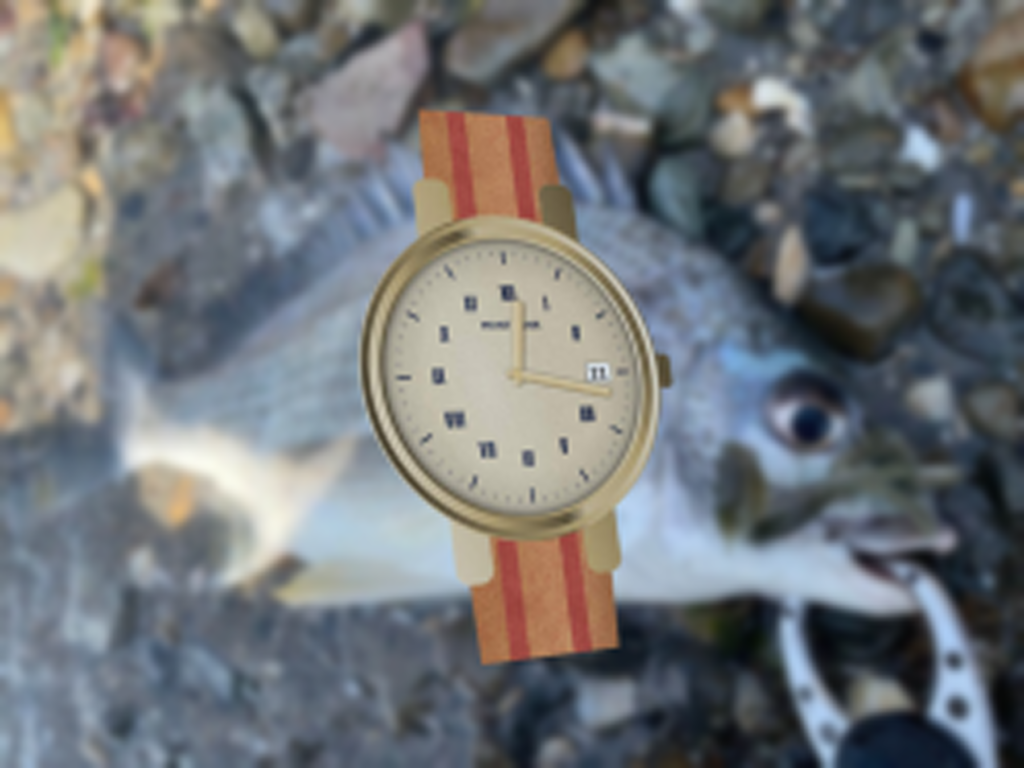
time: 12:17
